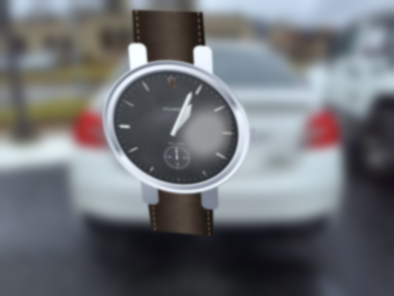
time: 1:04
